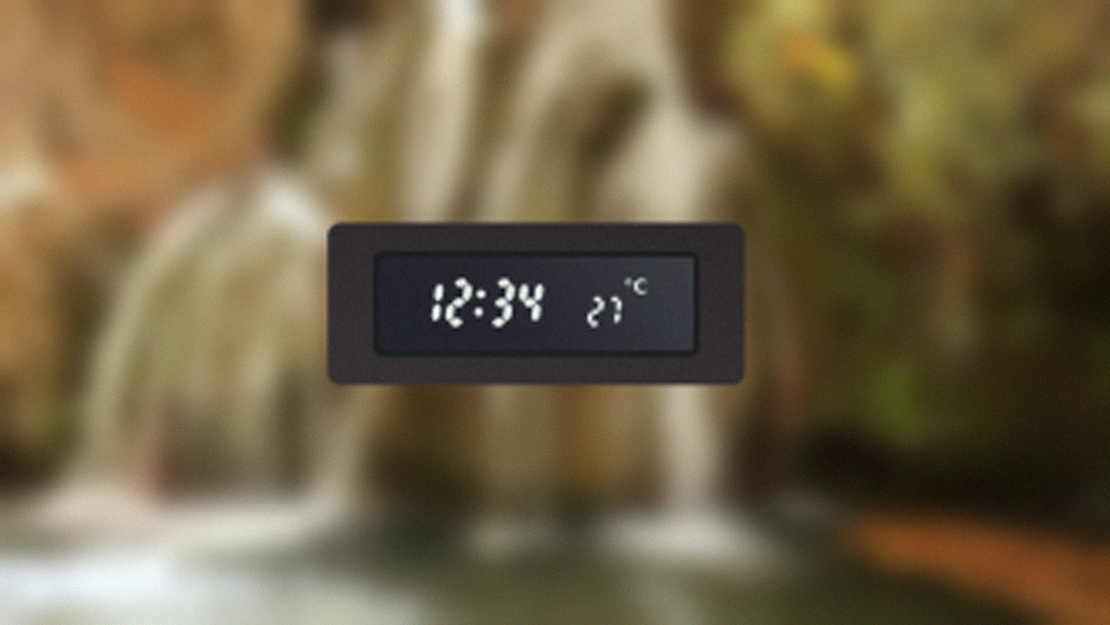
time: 12:34
